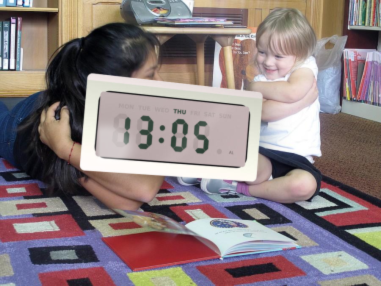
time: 13:05
